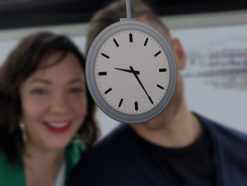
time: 9:25
